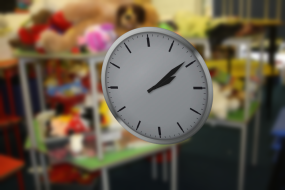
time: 2:09
